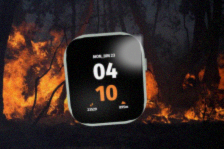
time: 4:10
